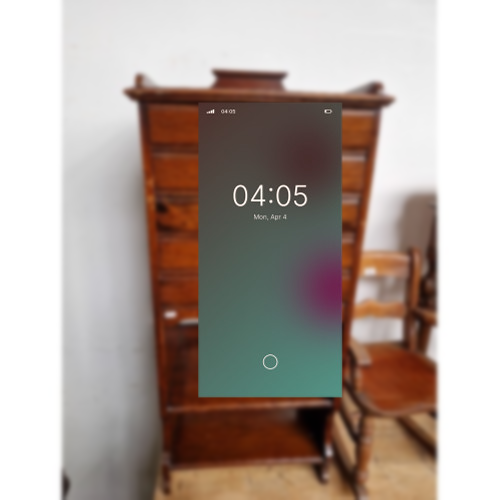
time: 4:05
